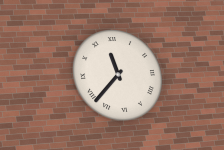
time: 11:38
